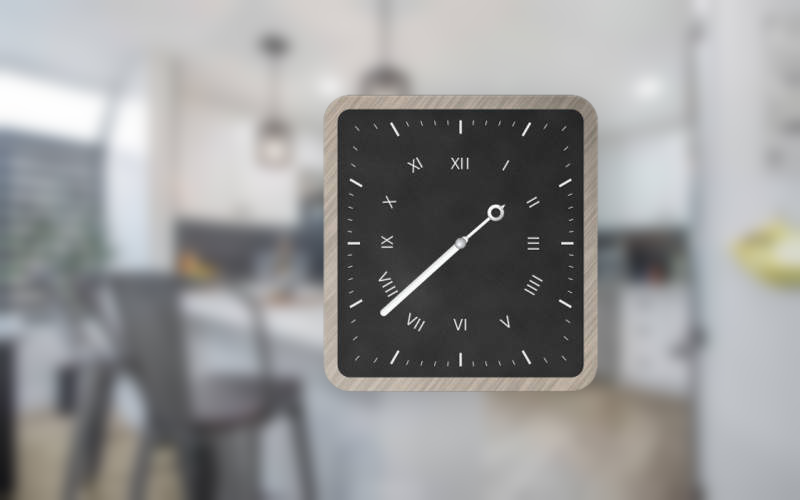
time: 1:38
